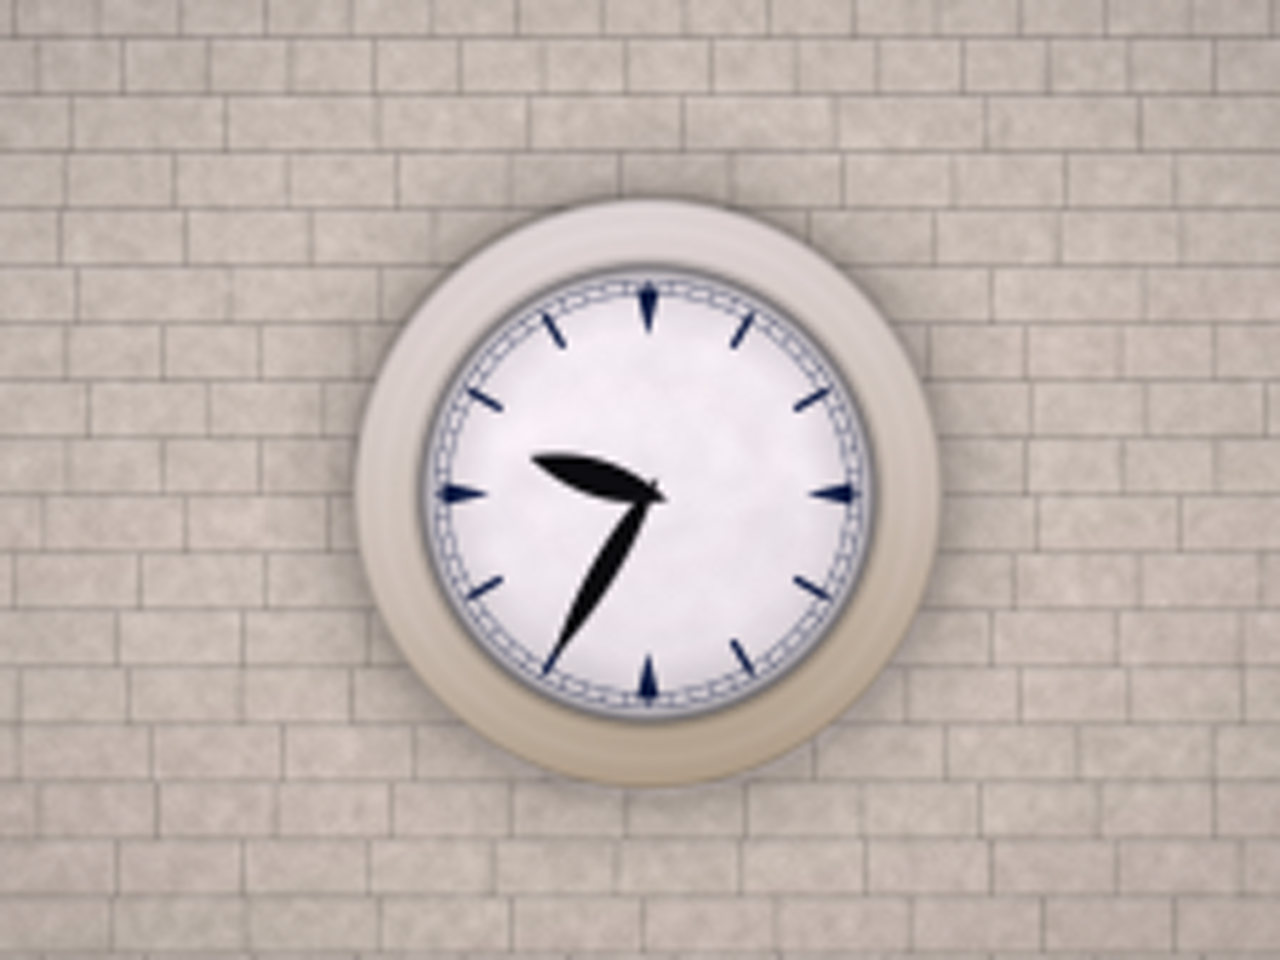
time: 9:35
